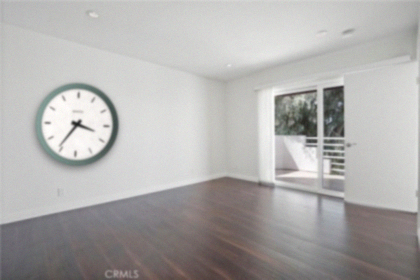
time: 3:36
